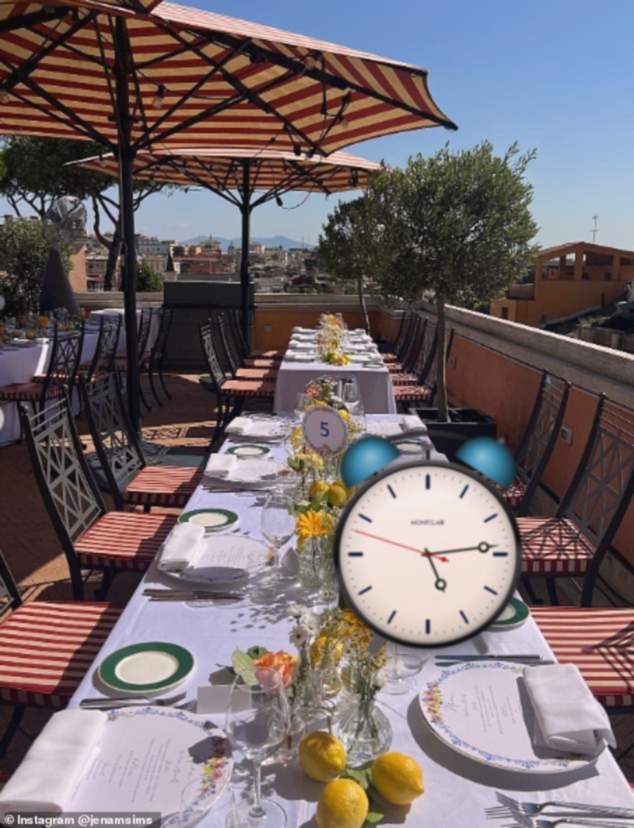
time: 5:13:48
